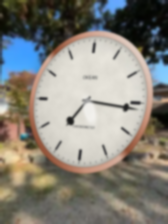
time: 7:16
